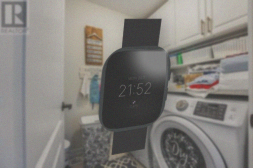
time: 21:52
